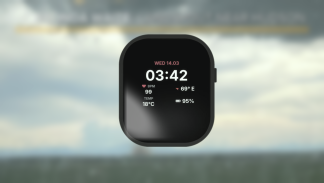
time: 3:42
